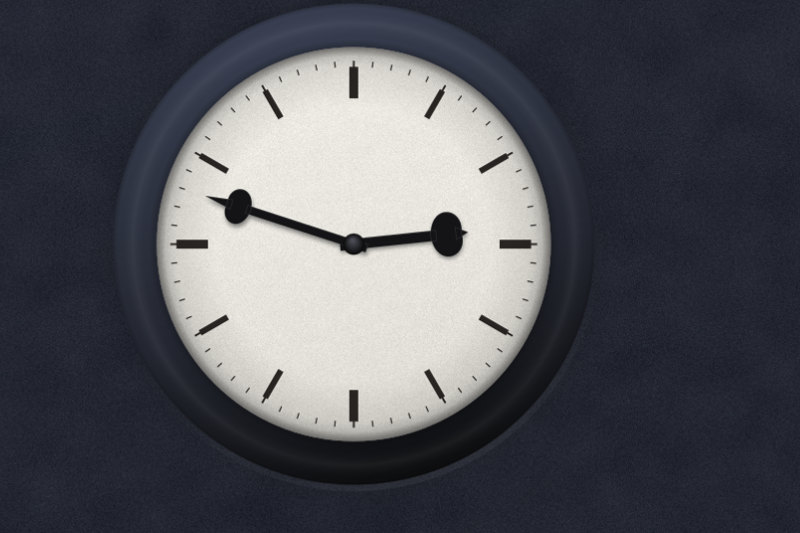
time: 2:48
